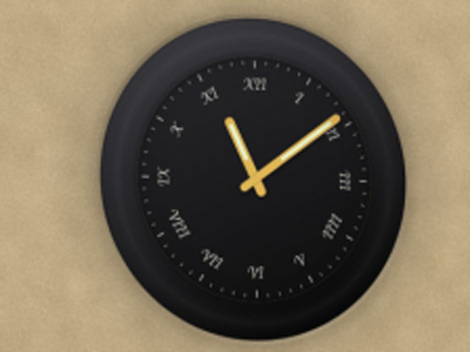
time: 11:09
